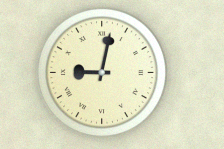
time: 9:02
